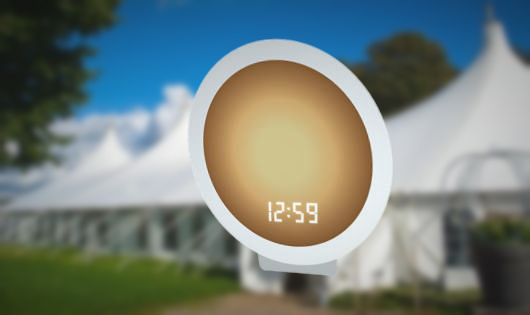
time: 12:59
